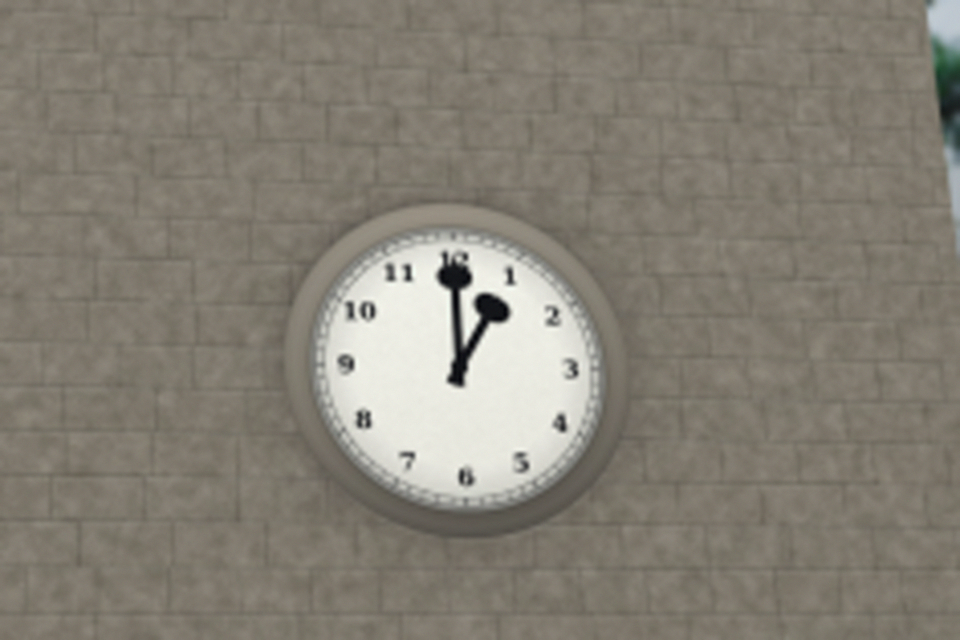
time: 1:00
